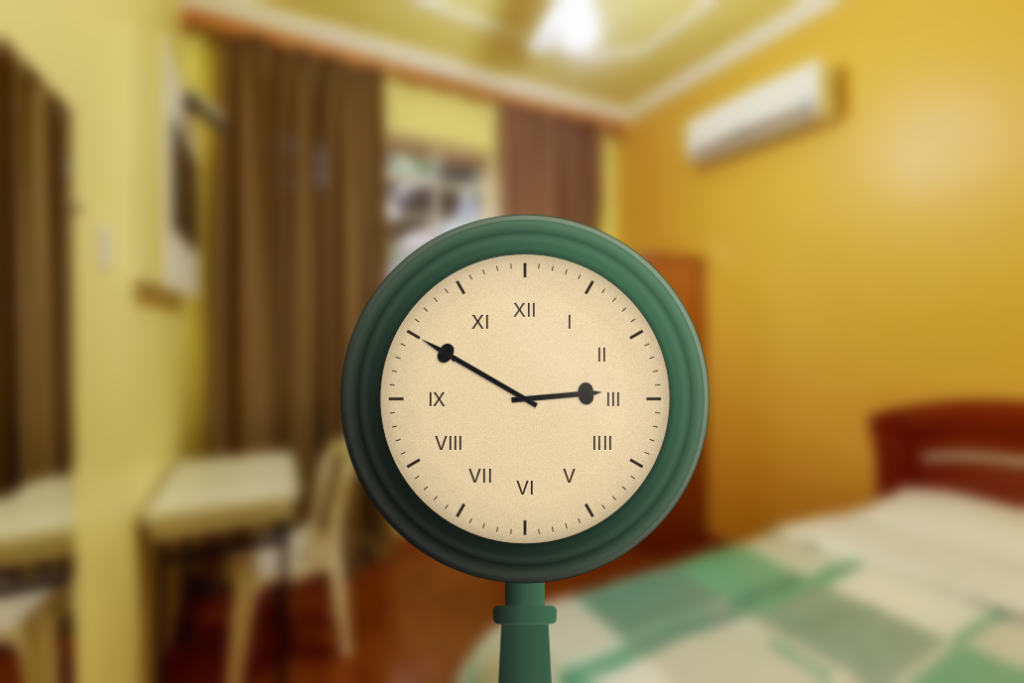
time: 2:50
